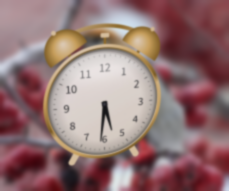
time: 5:31
